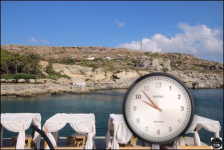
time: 9:53
